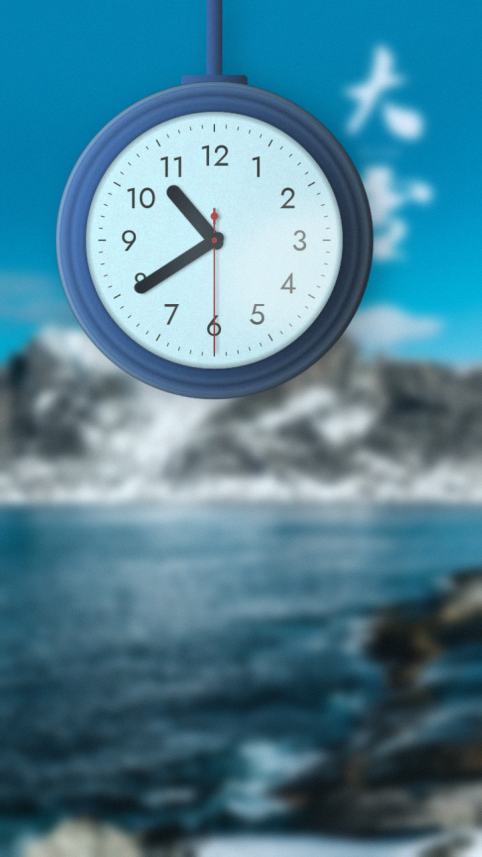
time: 10:39:30
